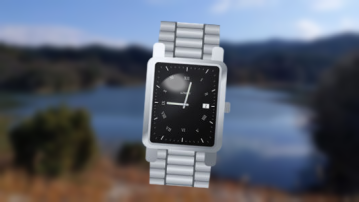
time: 9:02
